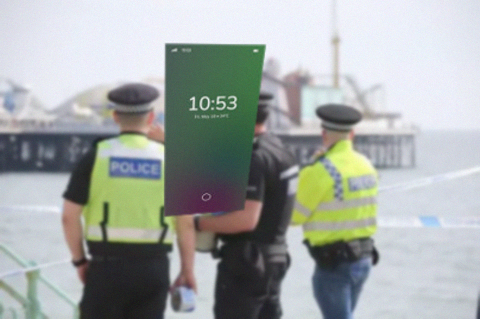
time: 10:53
